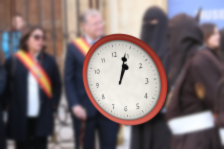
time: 1:04
